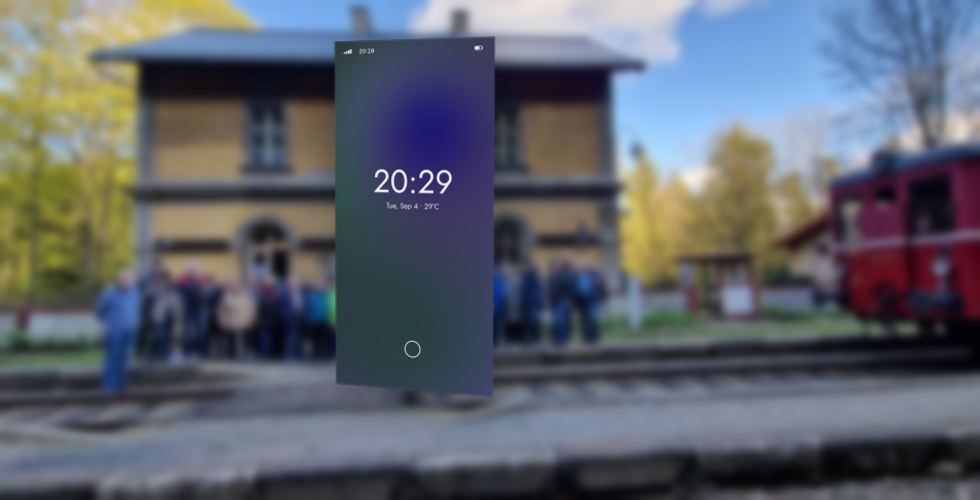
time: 20:29
